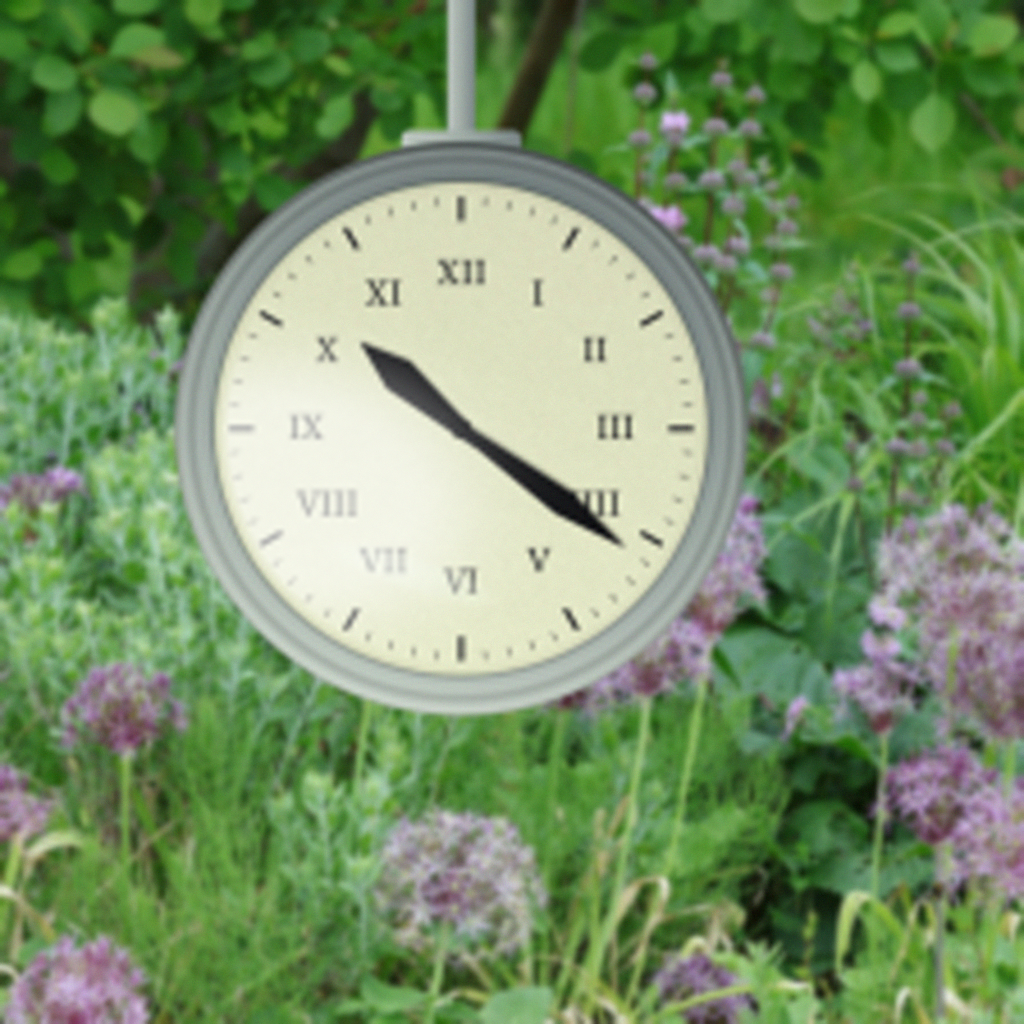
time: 10:21
